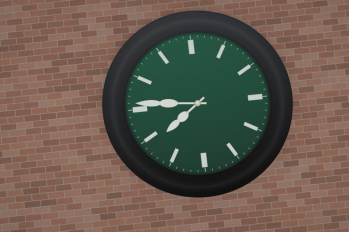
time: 7:46
